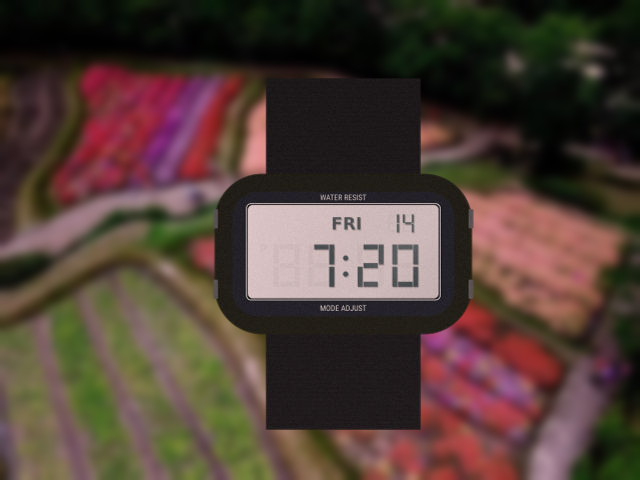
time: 7:20
